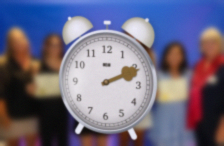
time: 2:11
